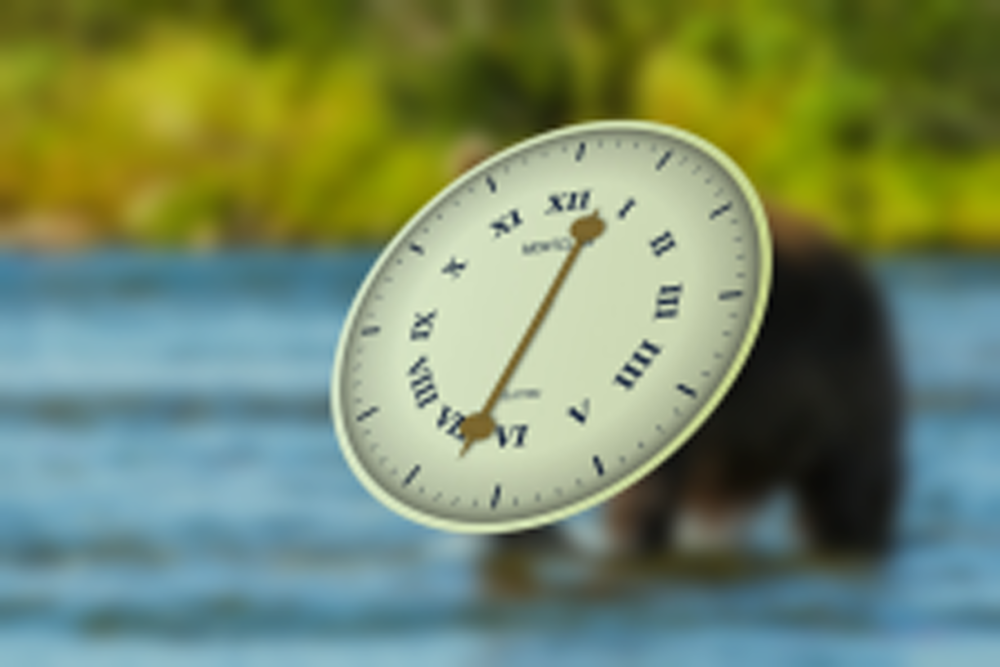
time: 12:33
